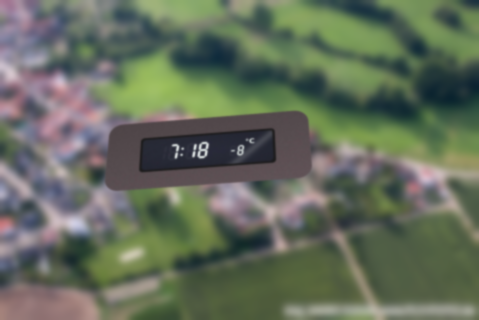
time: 7:18
